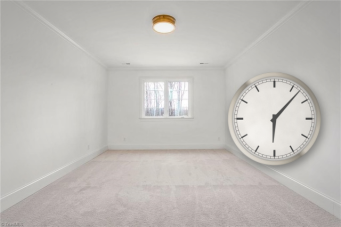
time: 6:07
